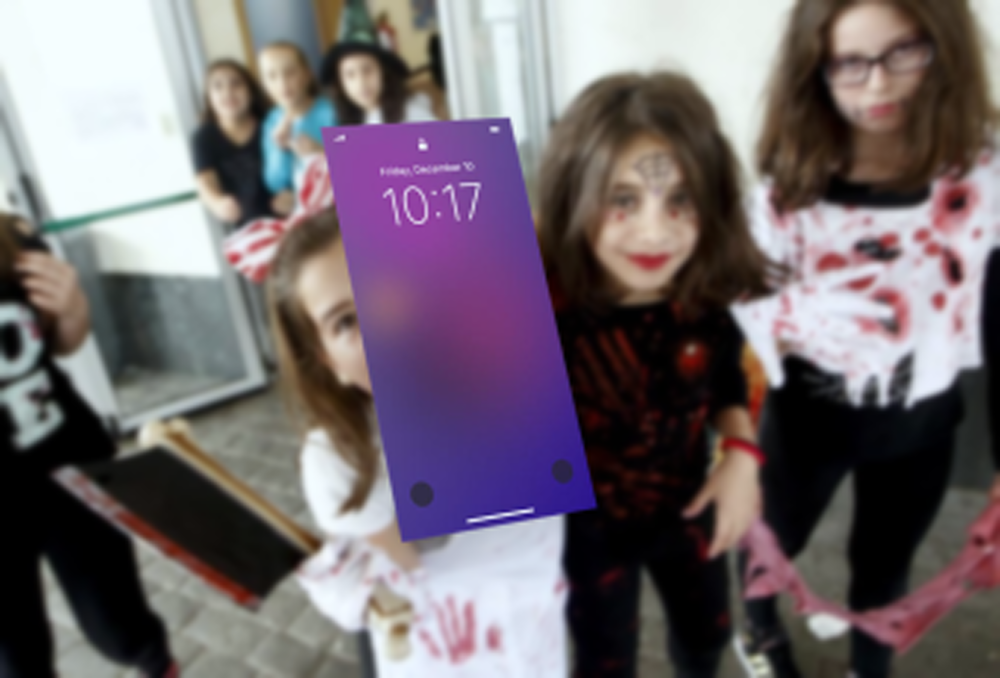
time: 10:17
